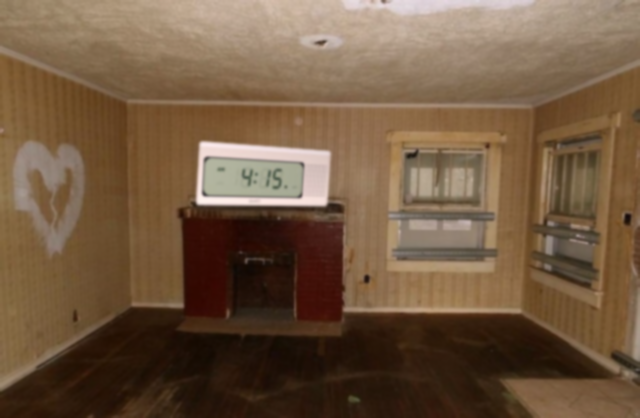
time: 4:15
